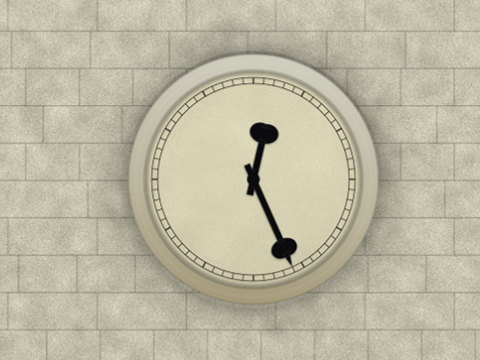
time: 12:26
